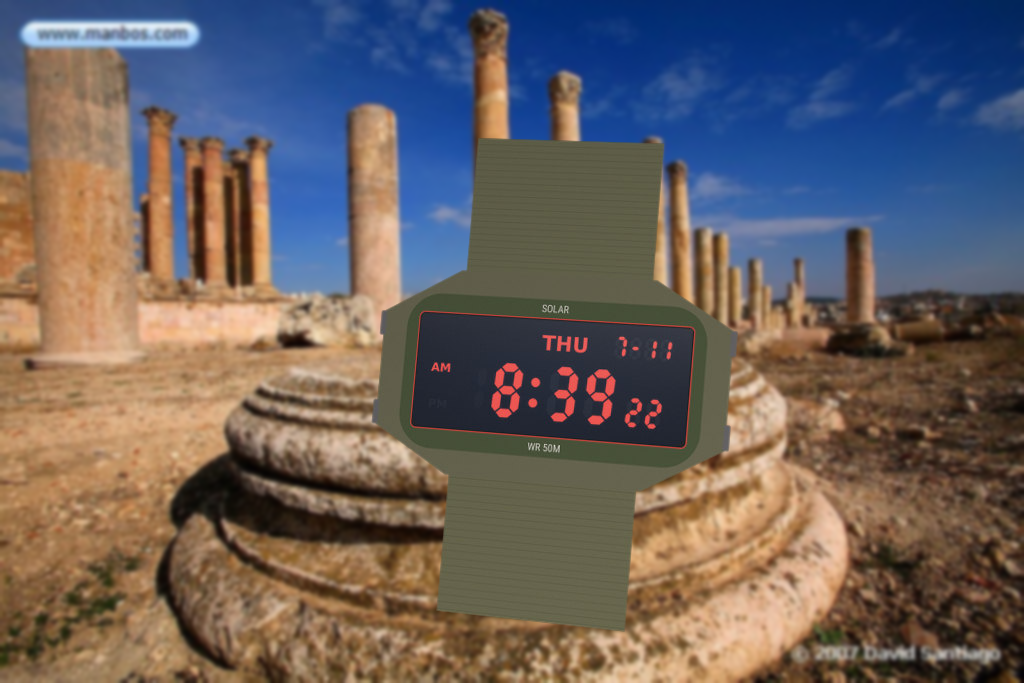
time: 8:39:22
